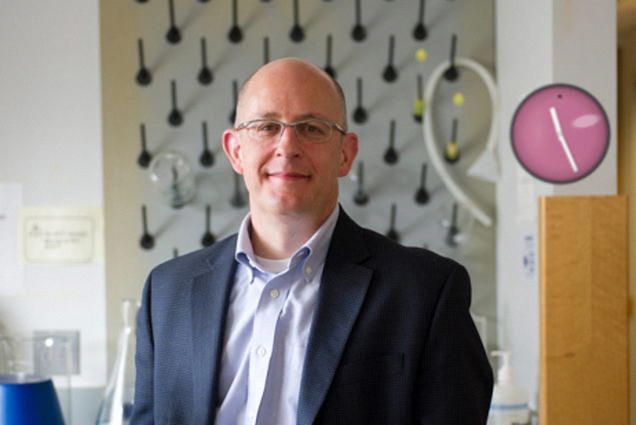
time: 11:26
